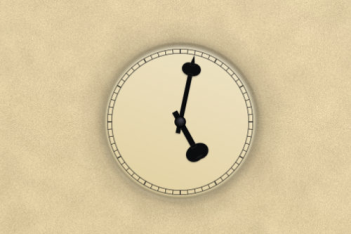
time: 5:02
